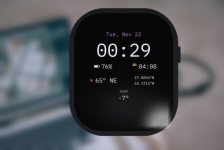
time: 0:29
